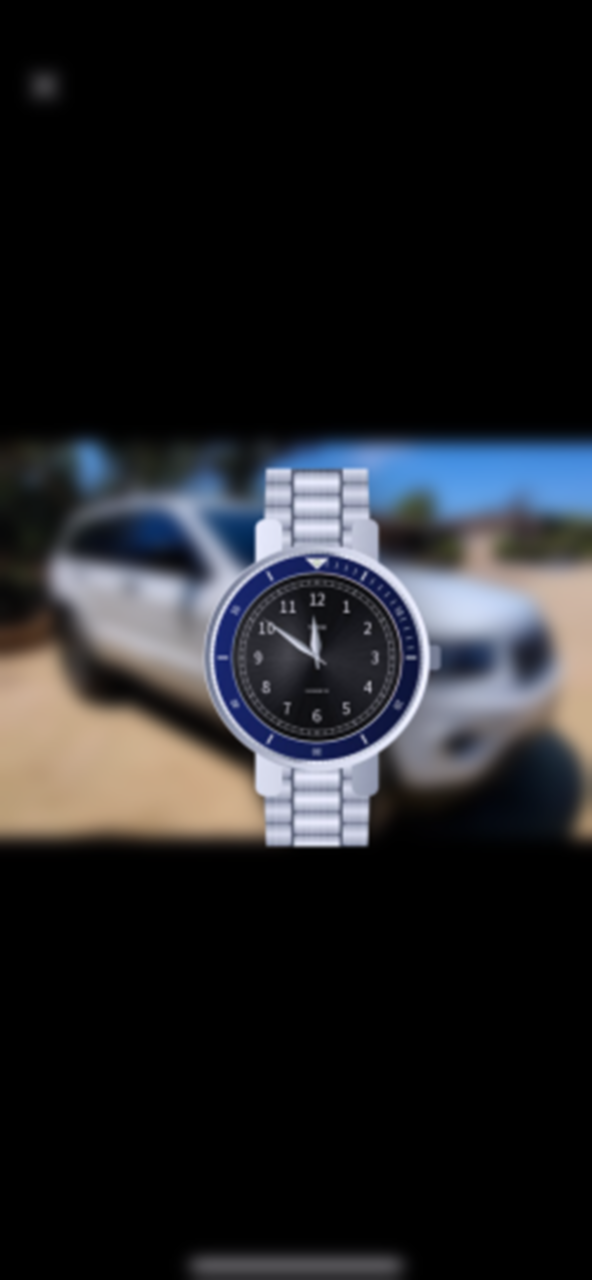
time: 11:51
